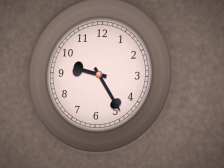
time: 9:24
